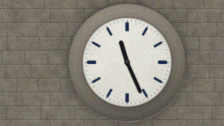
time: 11:26
